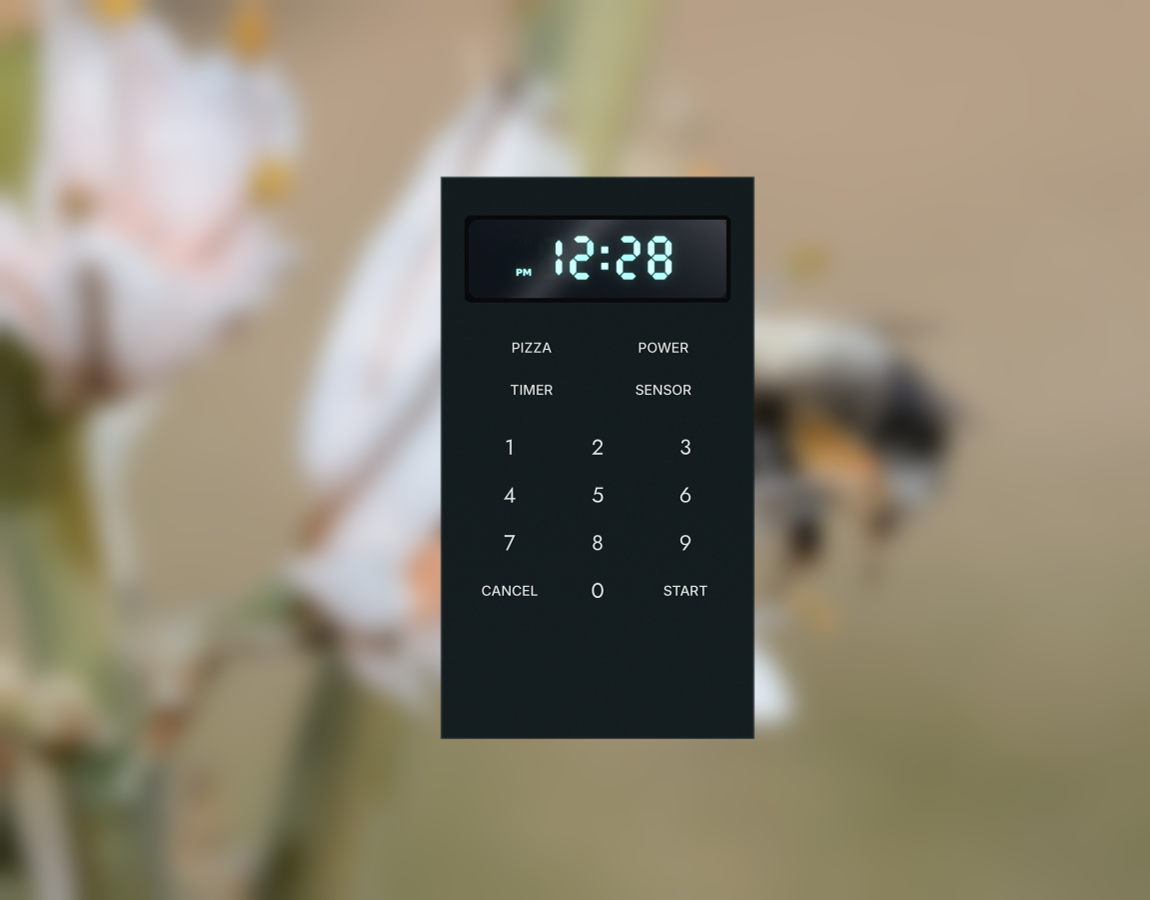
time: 12:28
